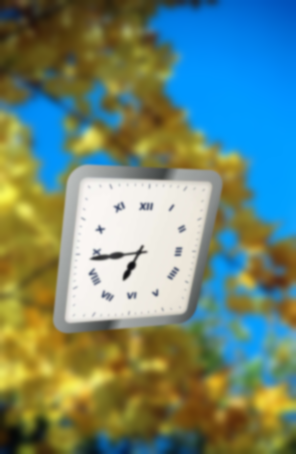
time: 6:44
